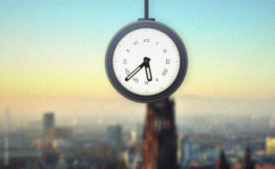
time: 5:38
